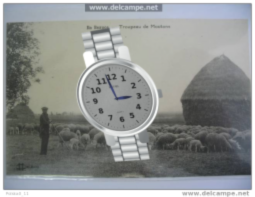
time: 2:58
